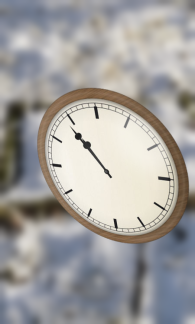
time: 10:54
